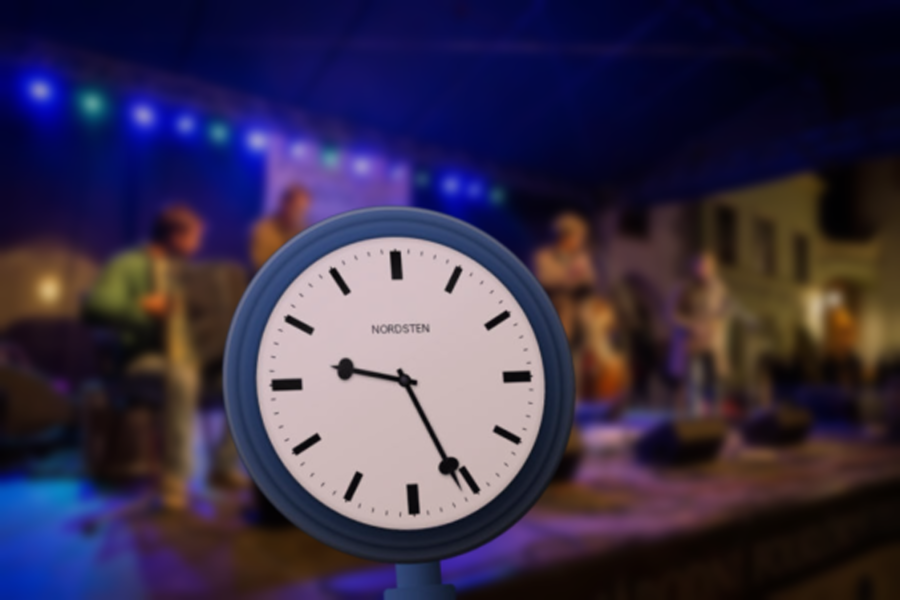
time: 9:26
